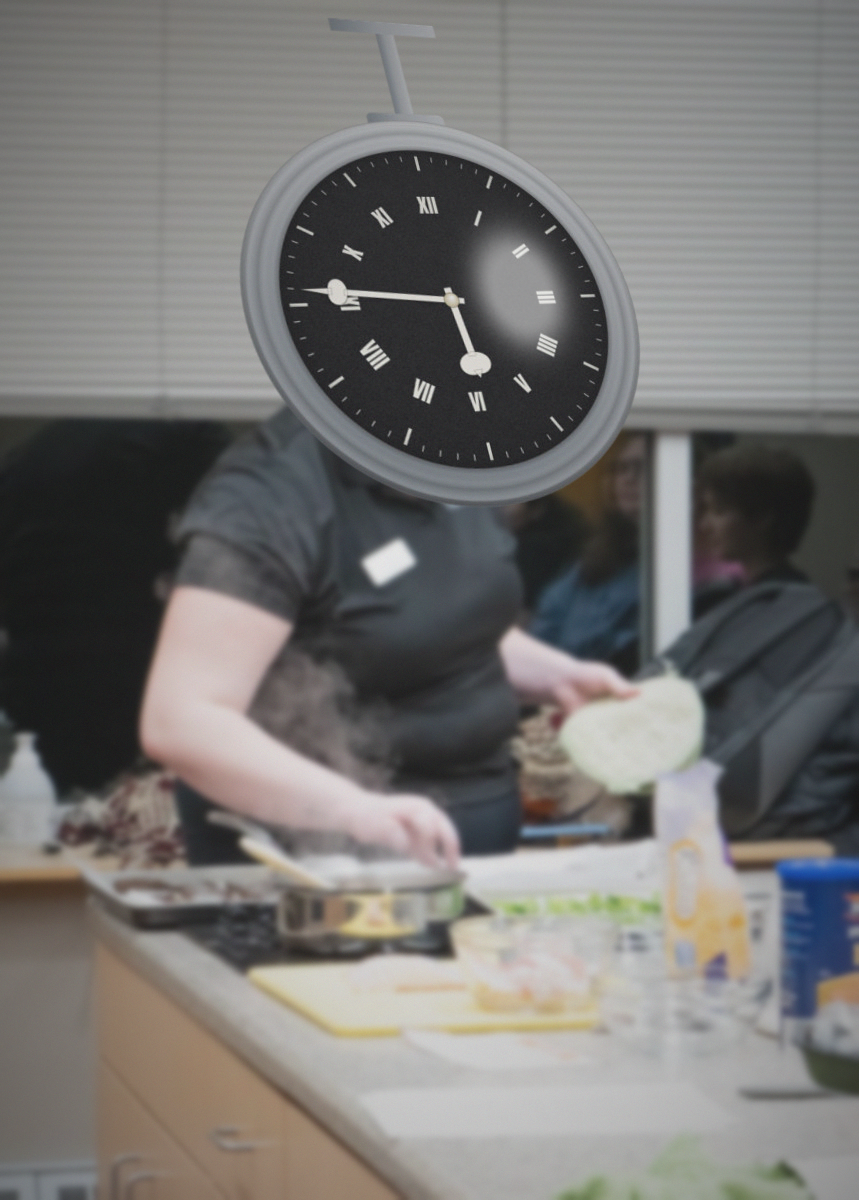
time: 5:46
